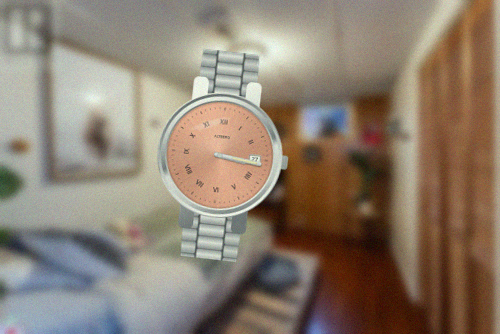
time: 3:16
